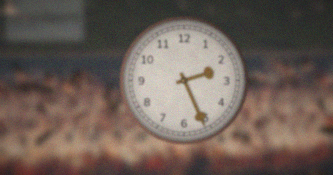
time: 2:26
